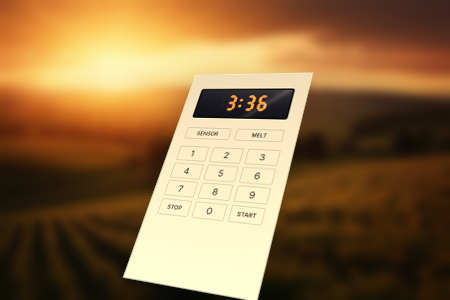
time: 3:36
